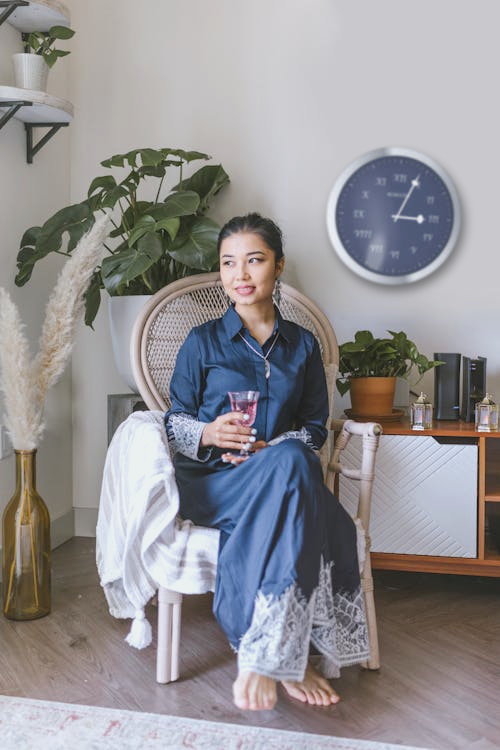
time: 3:04
